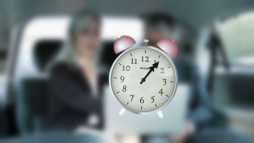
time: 1:06
